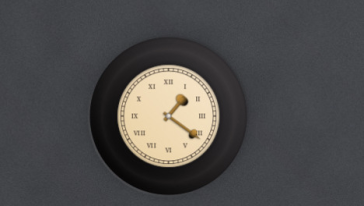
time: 1:21
